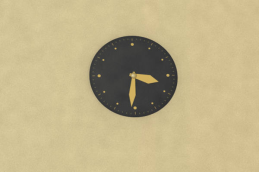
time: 3:31
